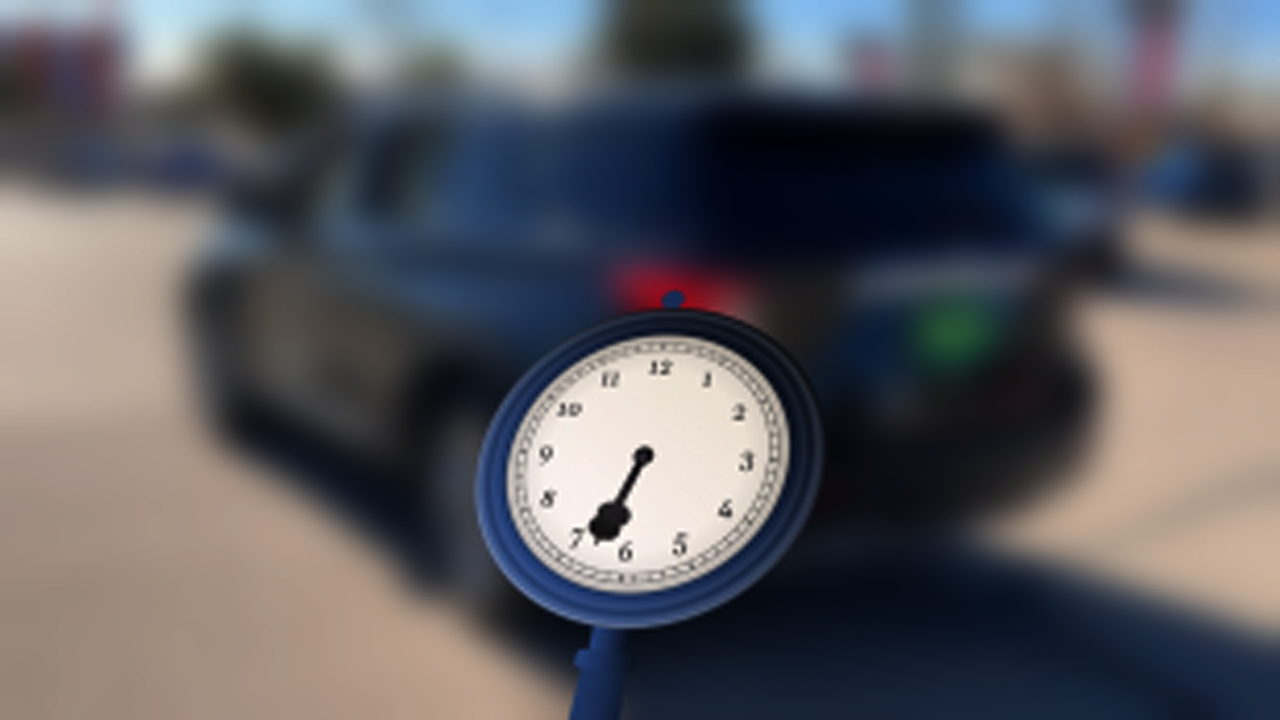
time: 6:33
